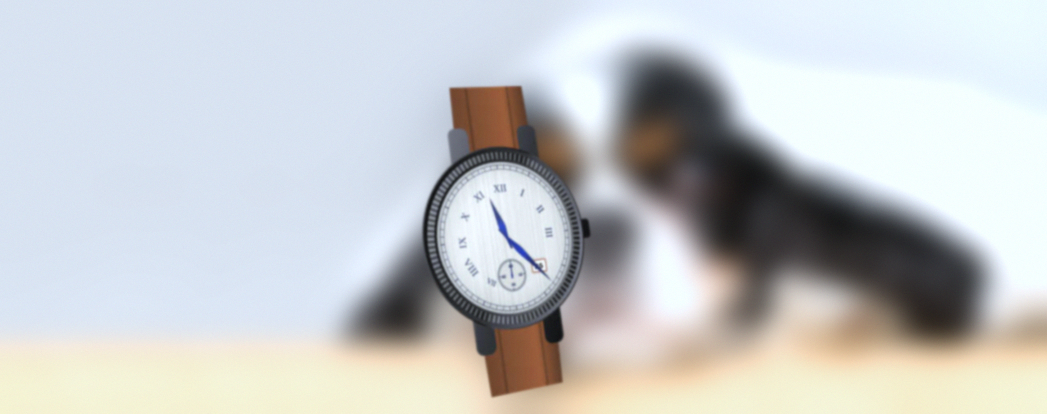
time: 11:23
